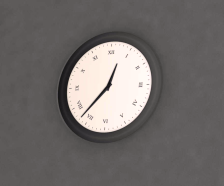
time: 12:37
